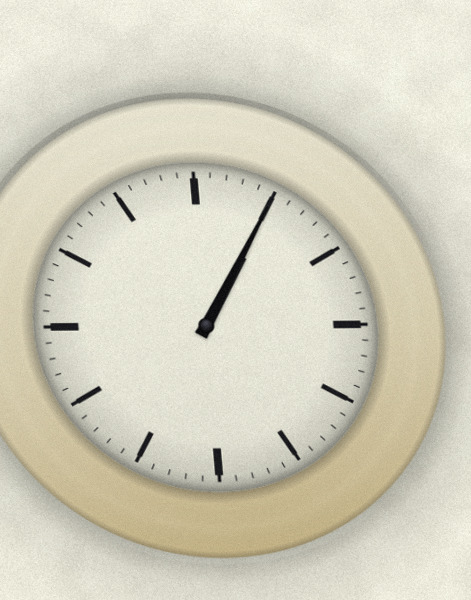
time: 1:05
